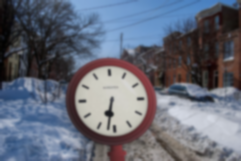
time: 6:32
